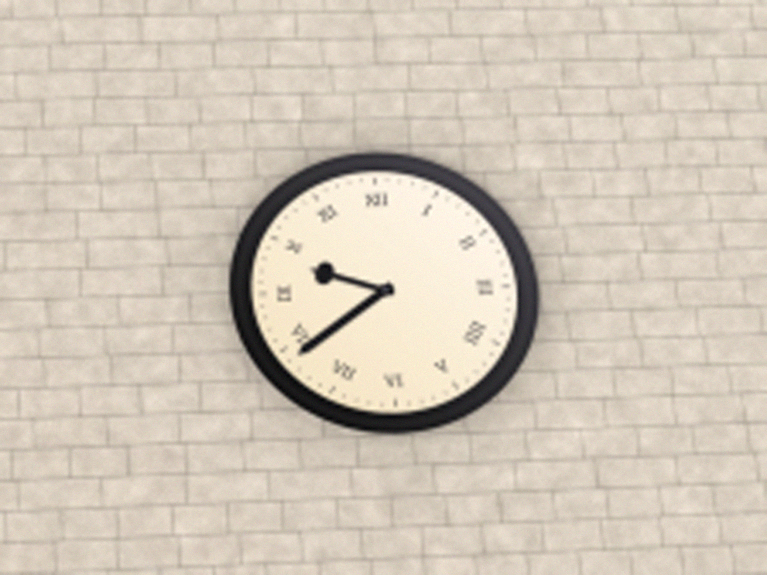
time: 9:39
